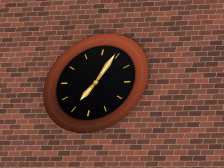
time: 7:04
